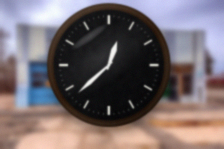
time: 12:38
